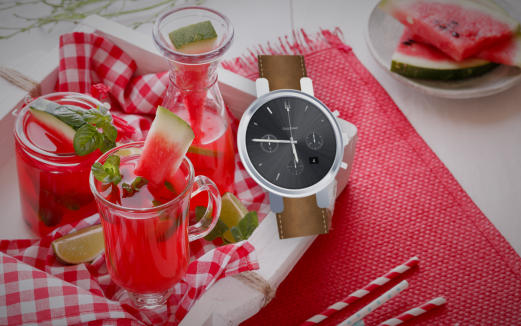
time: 5:46
